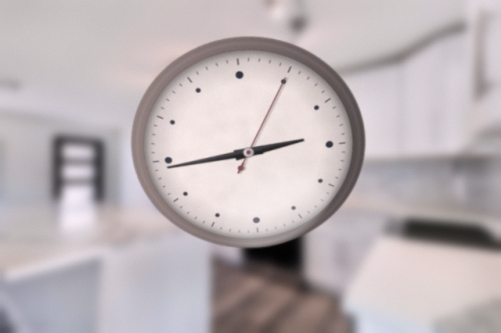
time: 2:44:05
